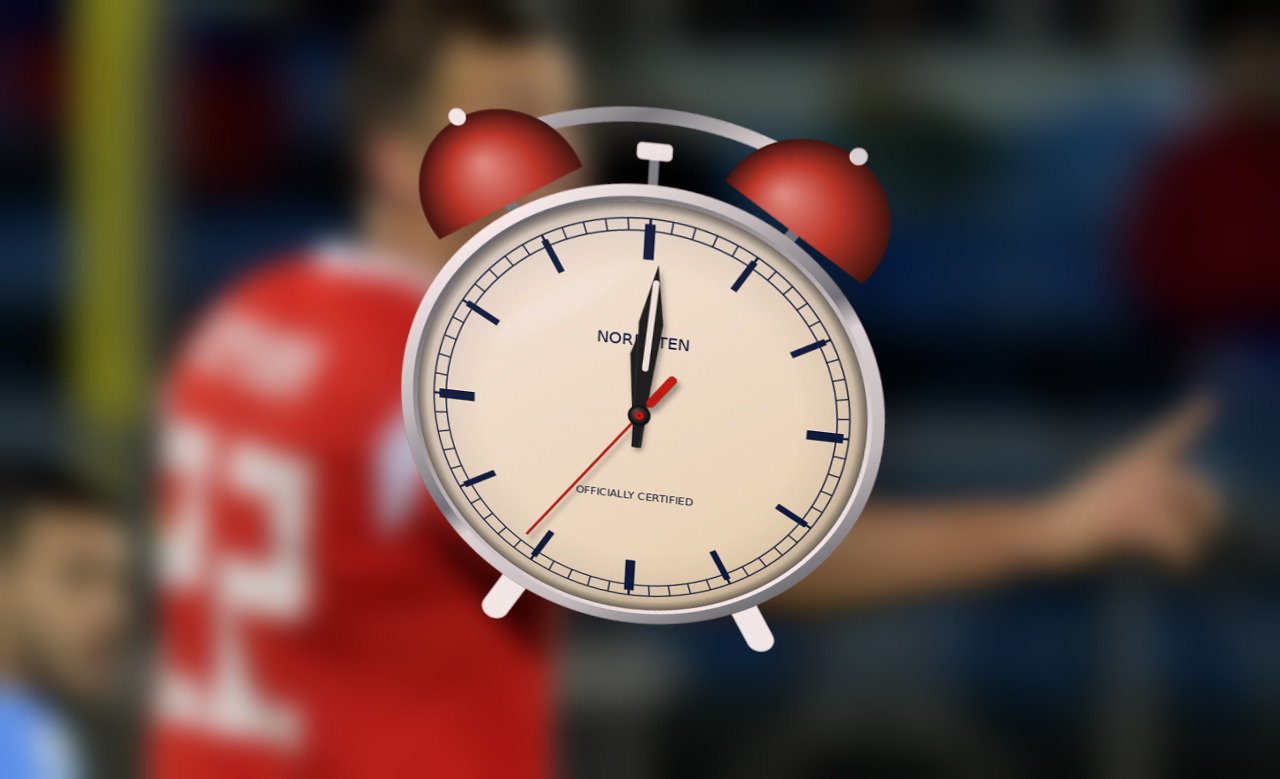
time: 12:00:36
